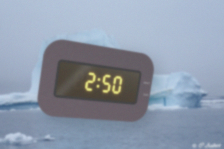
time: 2:50
